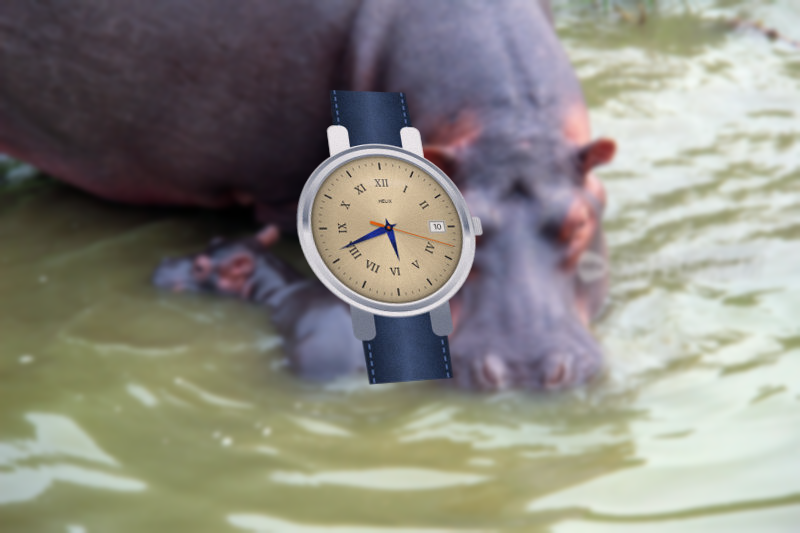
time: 5:41:18
